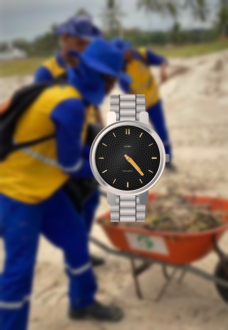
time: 4:23
